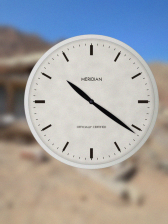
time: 10:21
